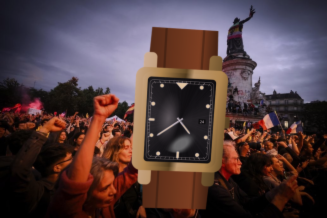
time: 4:39
